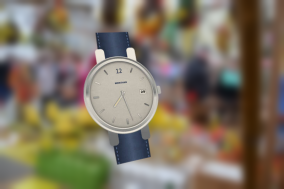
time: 7:28
